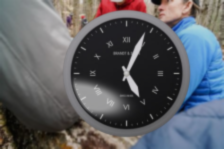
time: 5:04
